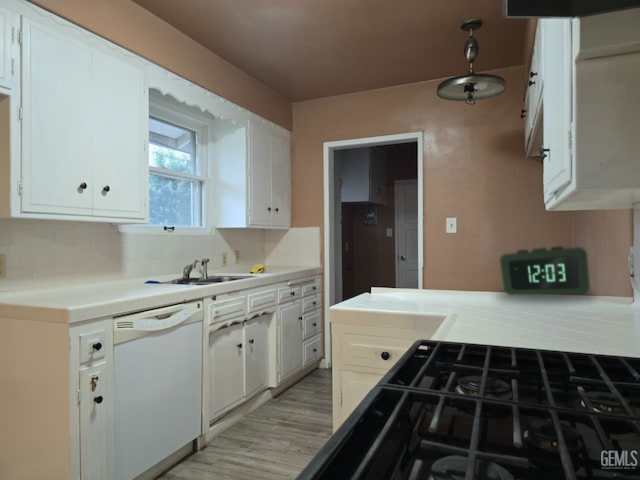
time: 12:03
